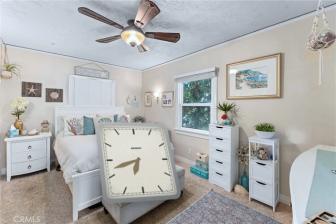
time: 6:42
